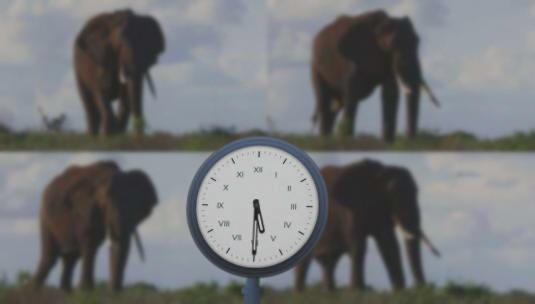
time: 5:30
